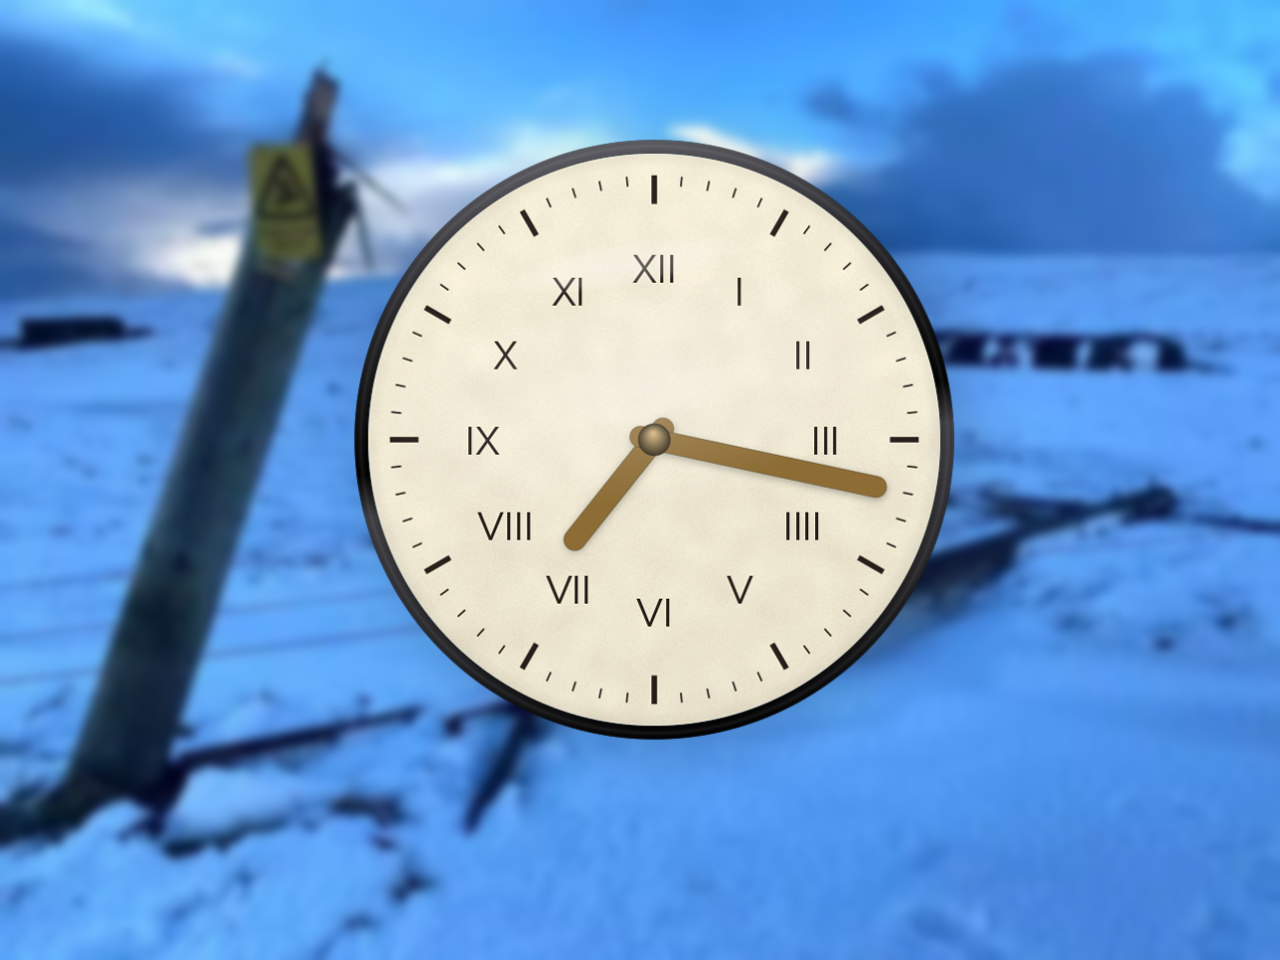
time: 7:17
